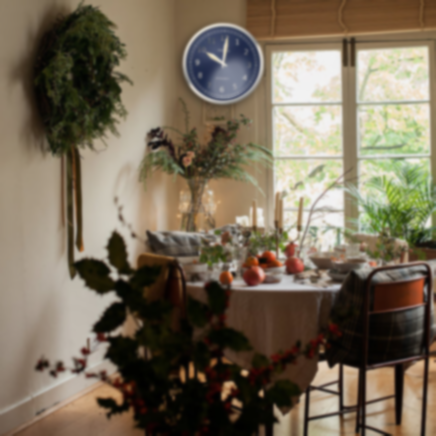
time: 10:01
